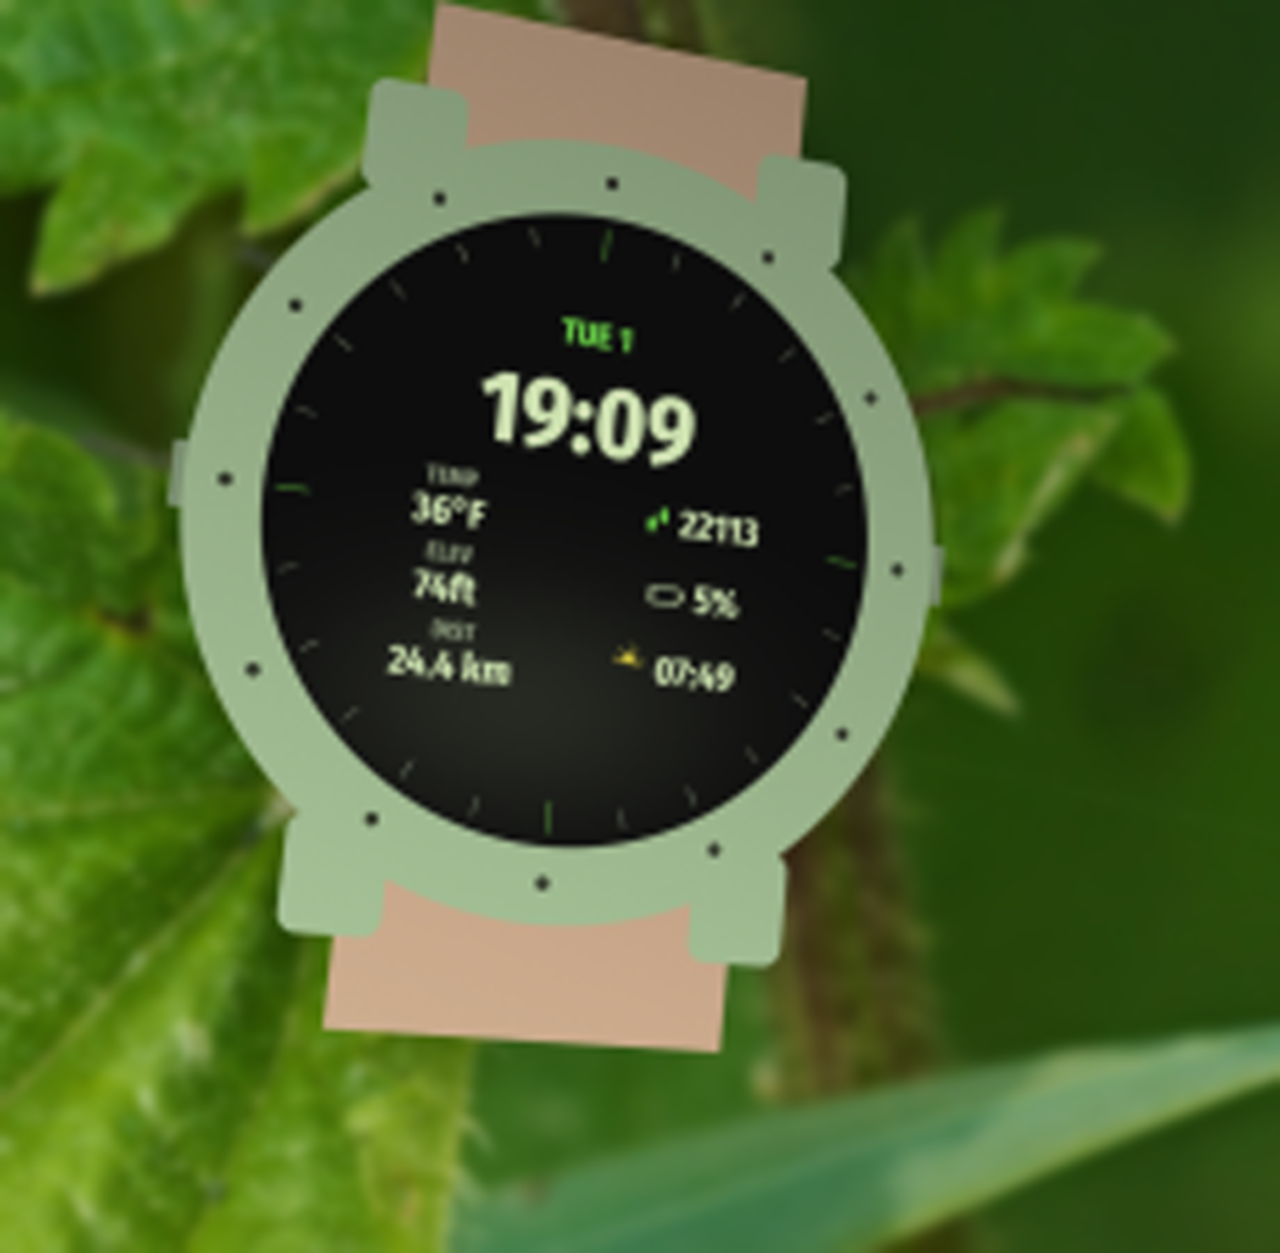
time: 19:09
